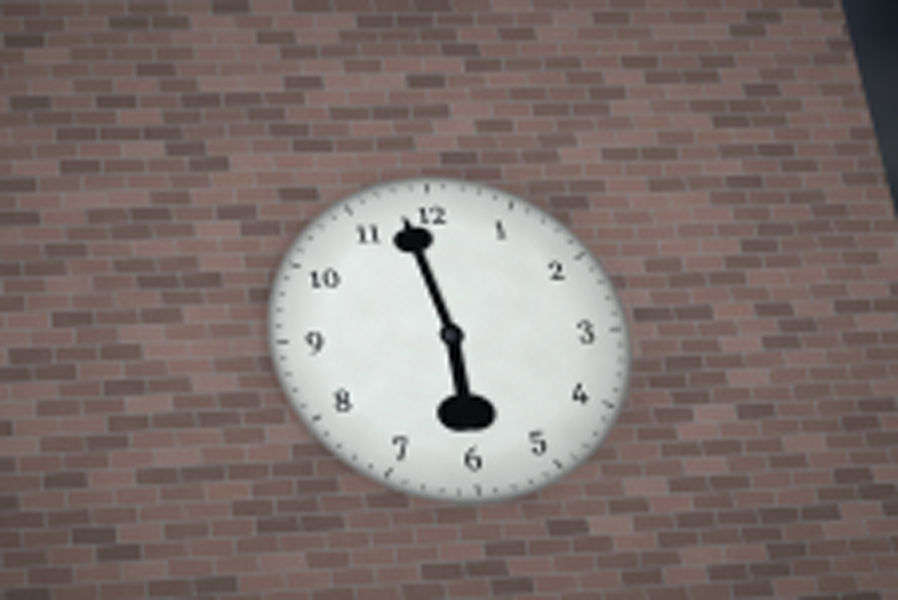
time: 5:58
